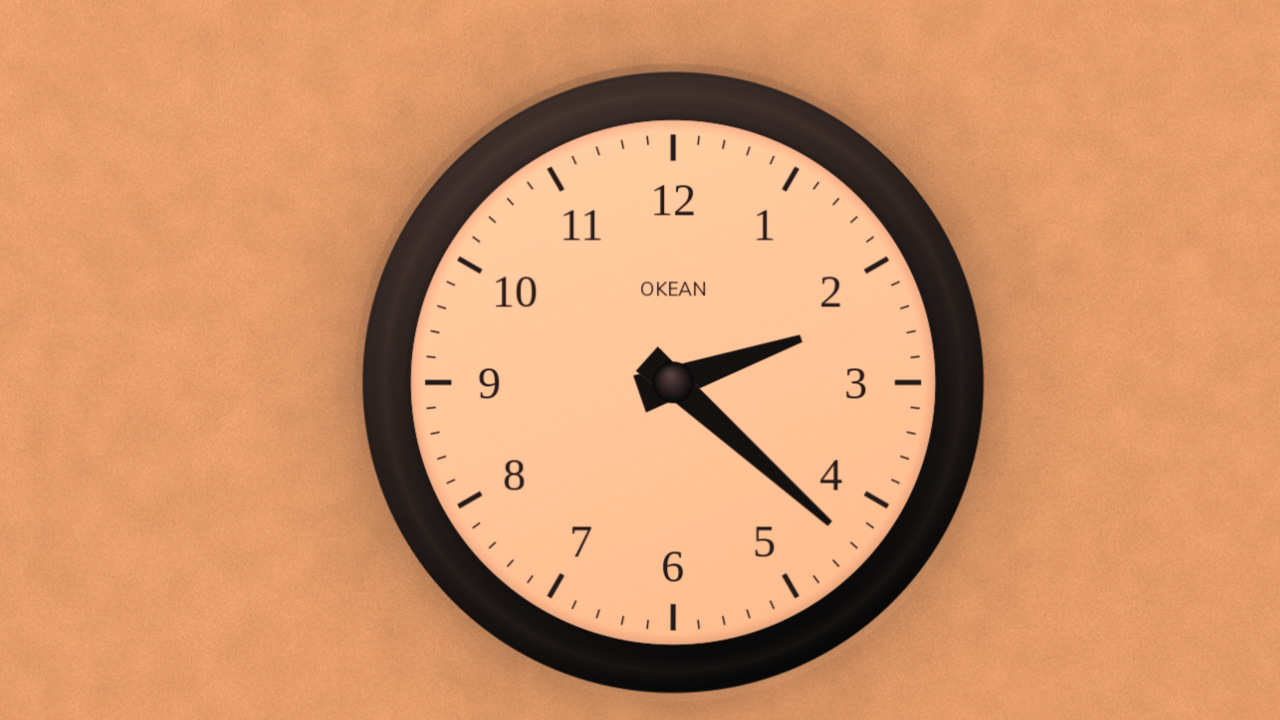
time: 2:22
